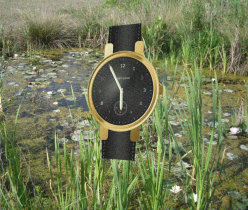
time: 5:55
